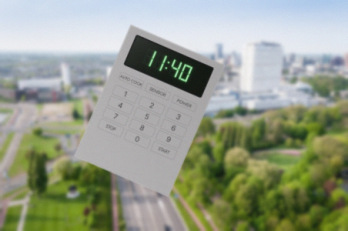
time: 11:40
